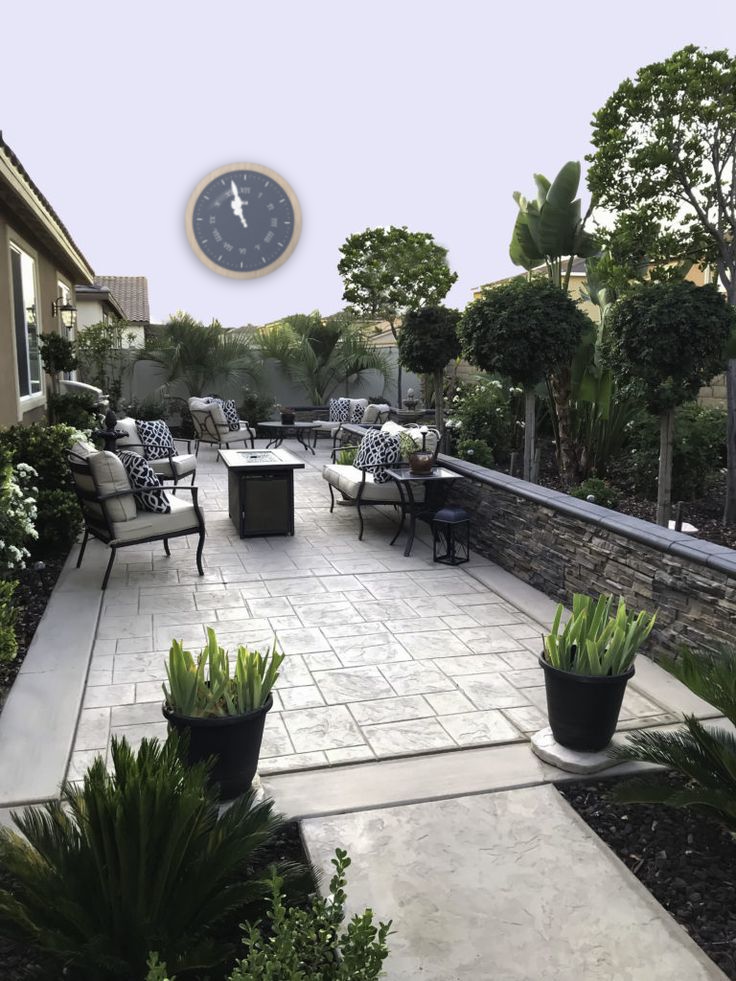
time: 10:57
